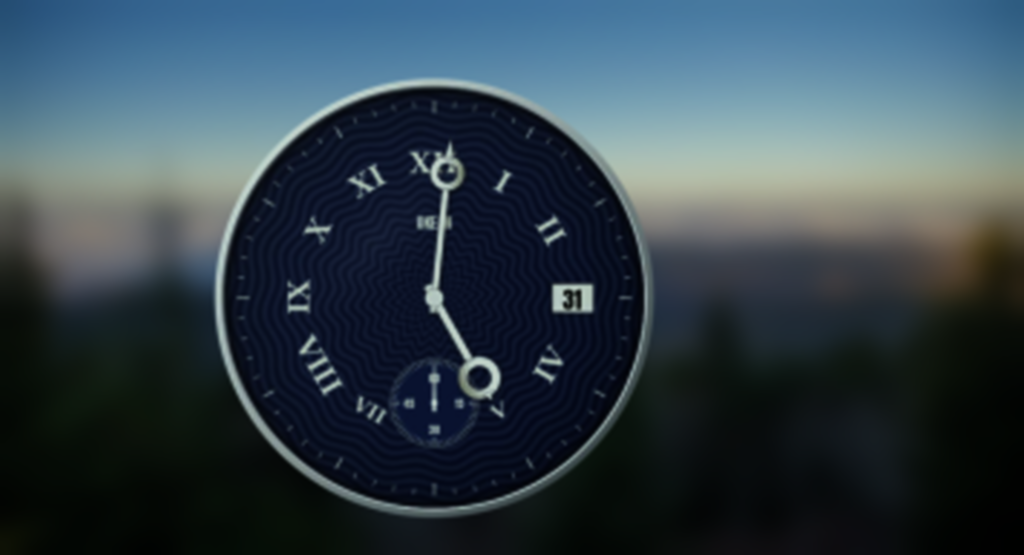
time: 5:01
